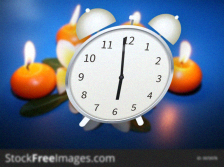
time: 5:59
